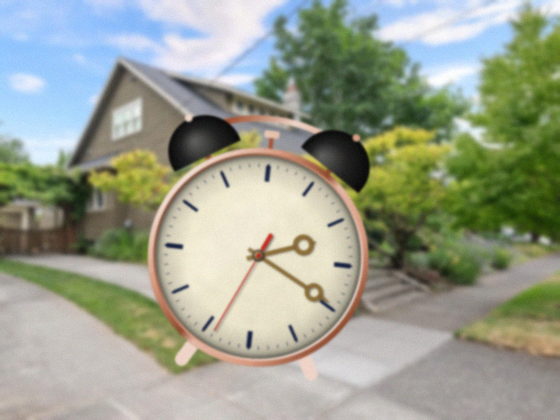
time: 2:19:34
